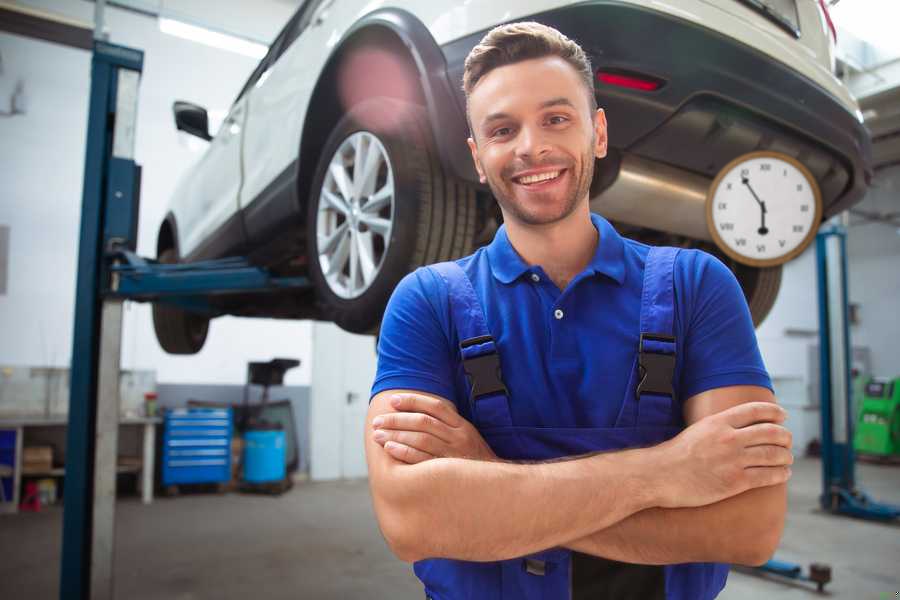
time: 5:54
